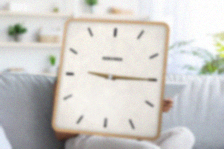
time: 9:15
